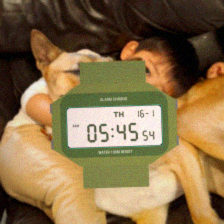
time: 5:45:54
